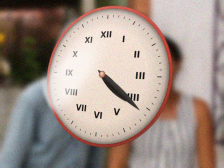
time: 4:21
